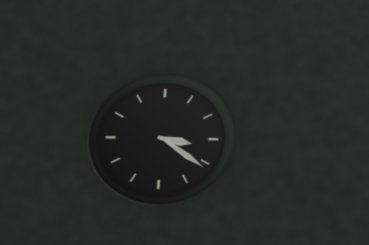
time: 3:21
